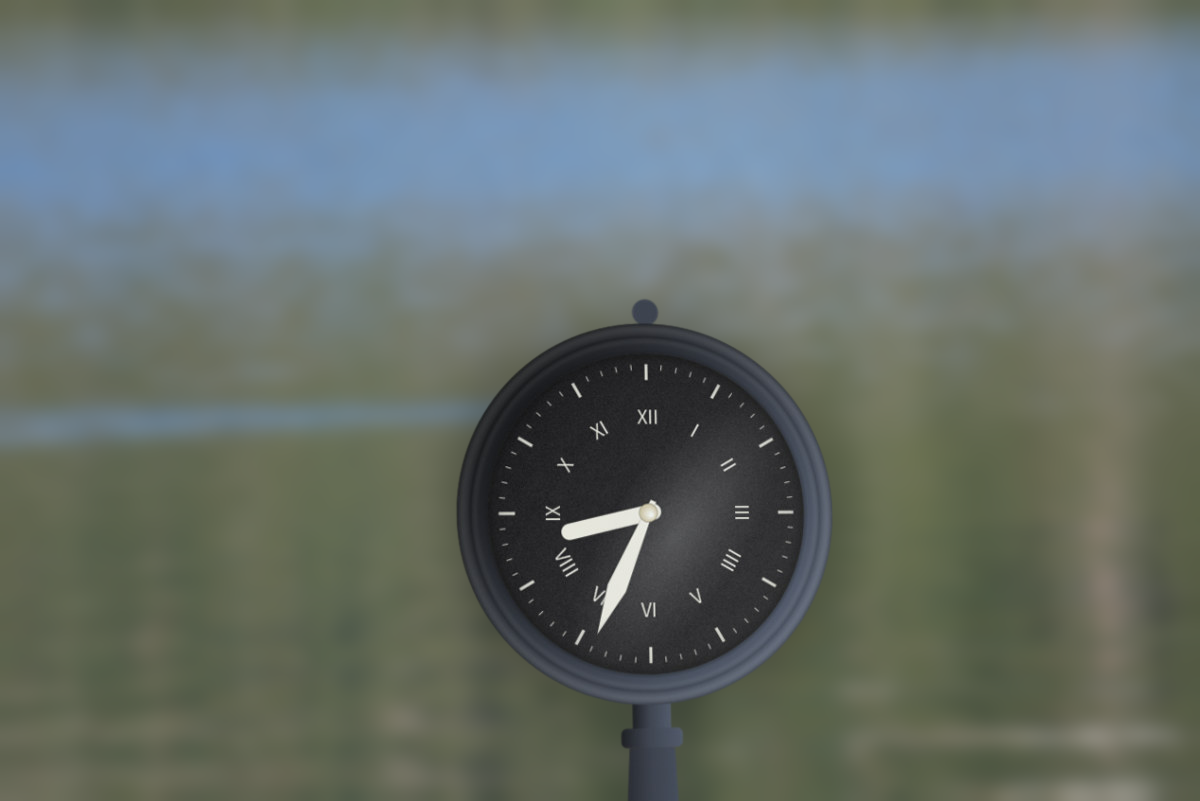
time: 8:34
